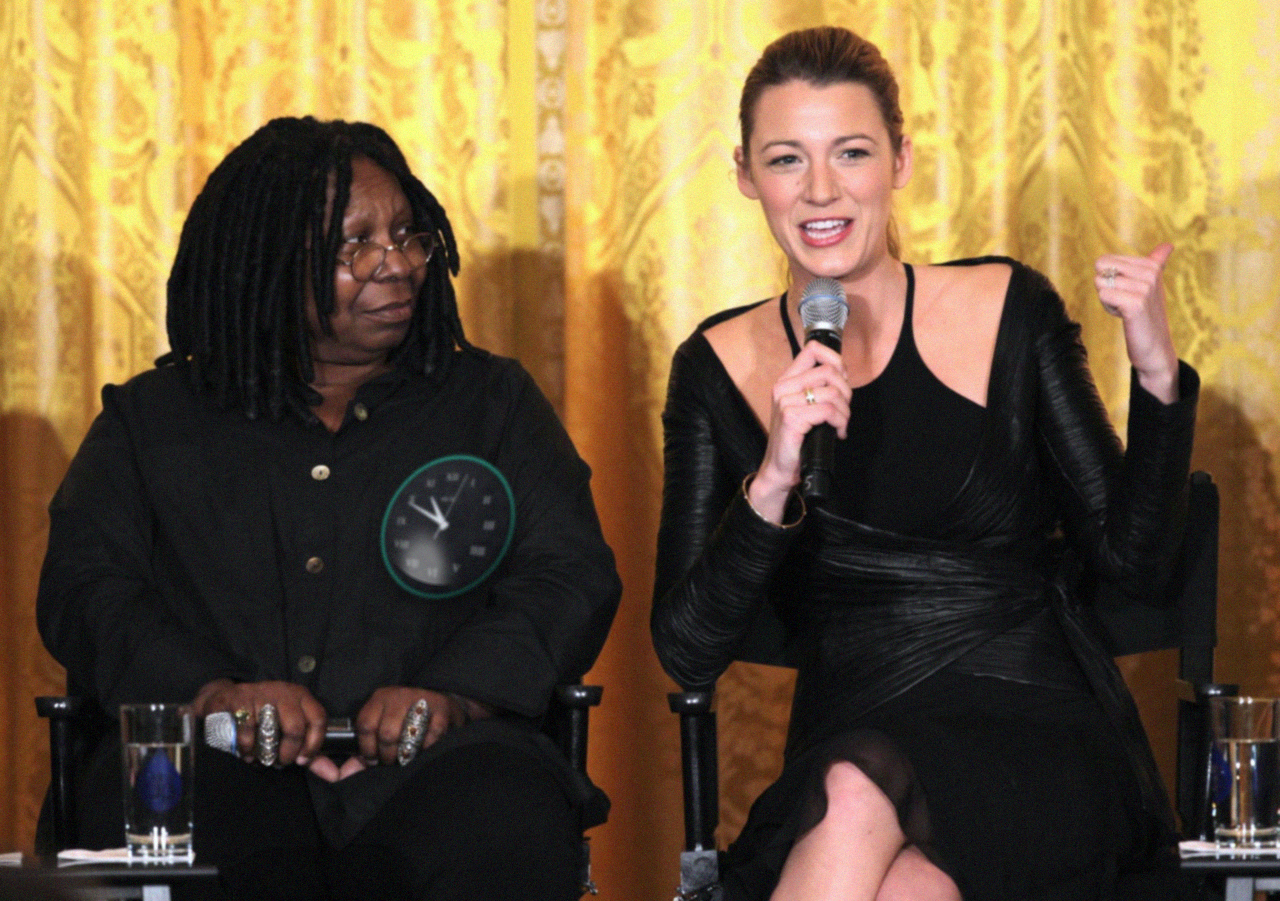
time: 10:49:03
